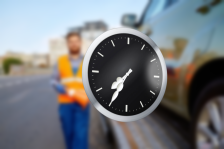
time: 7:35
